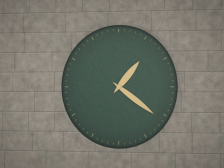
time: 1:21
